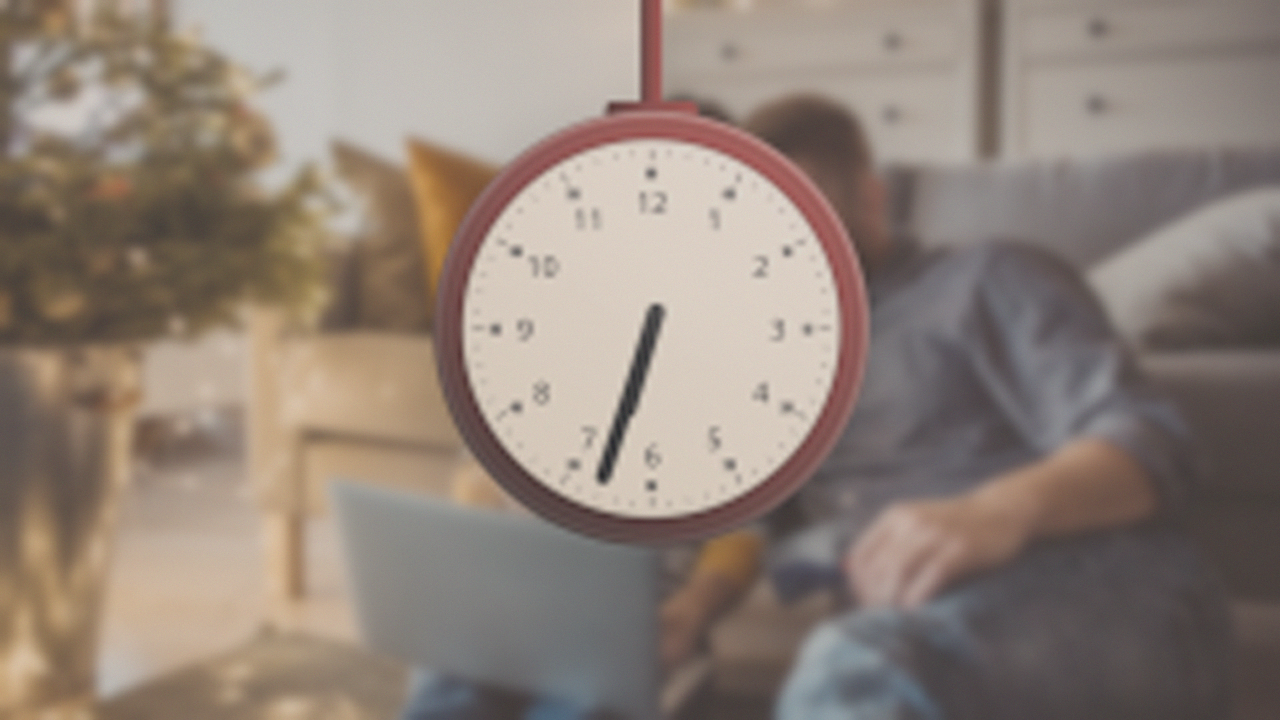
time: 6:33
